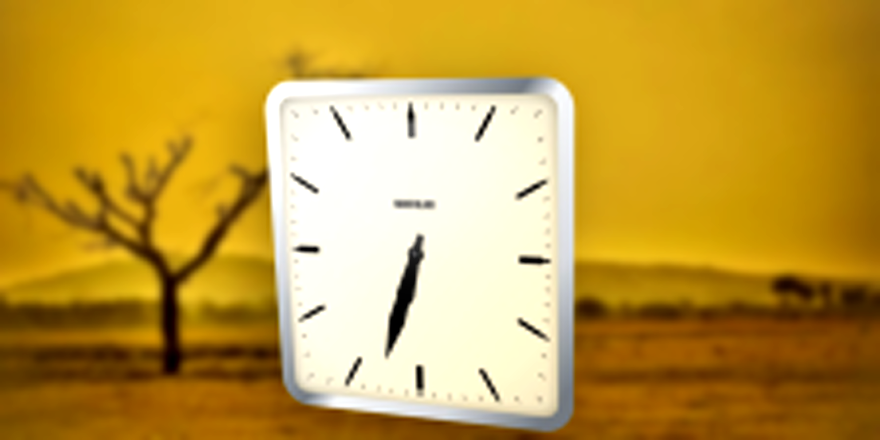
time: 6:33
